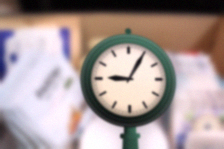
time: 9:05
